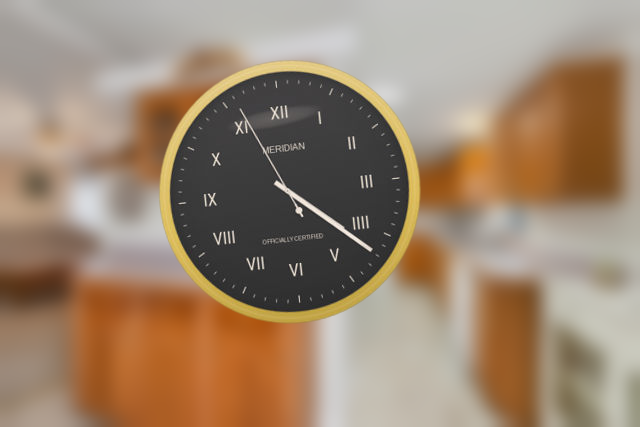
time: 4:21:56
